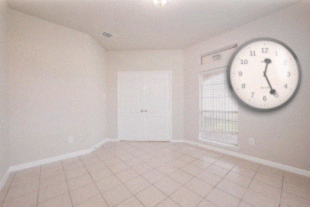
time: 12:26
